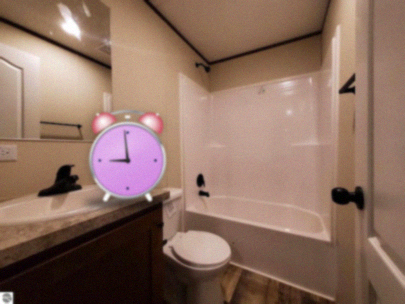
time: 8:59
